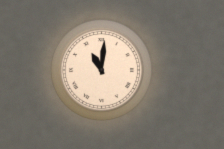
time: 11:01
